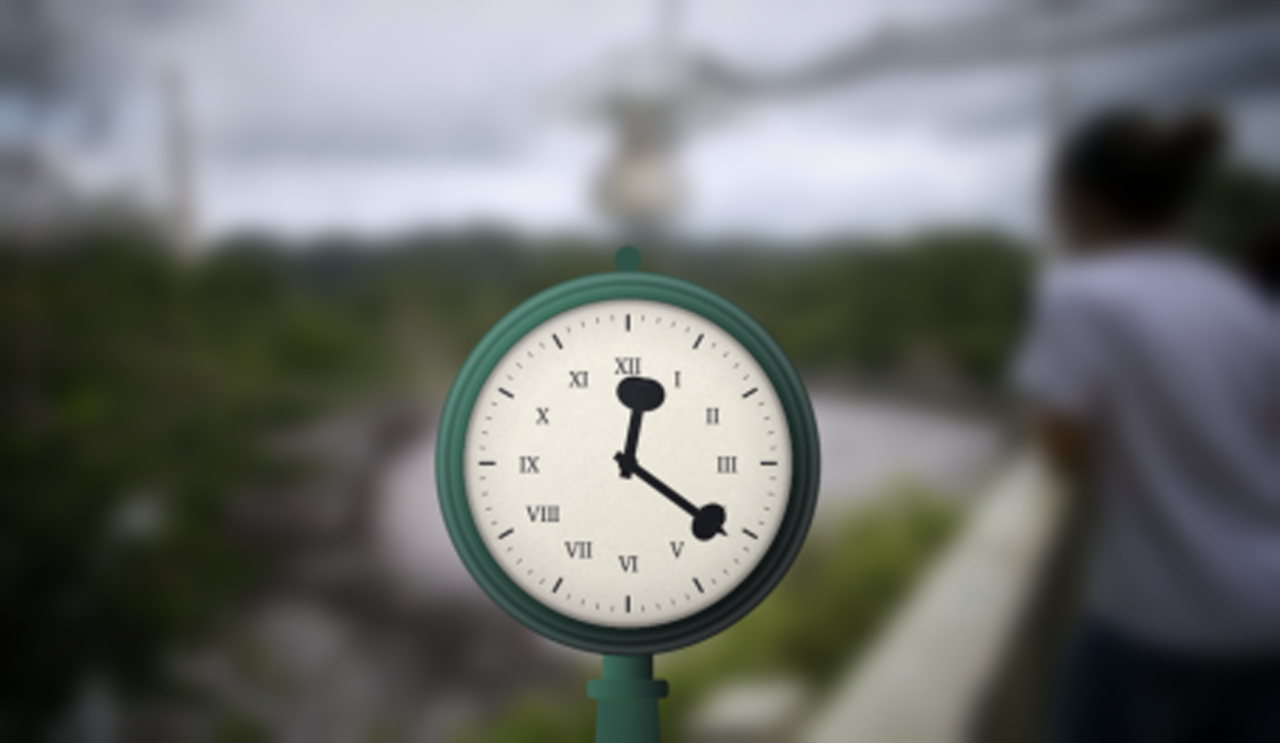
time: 12:21
